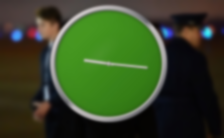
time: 9:16
